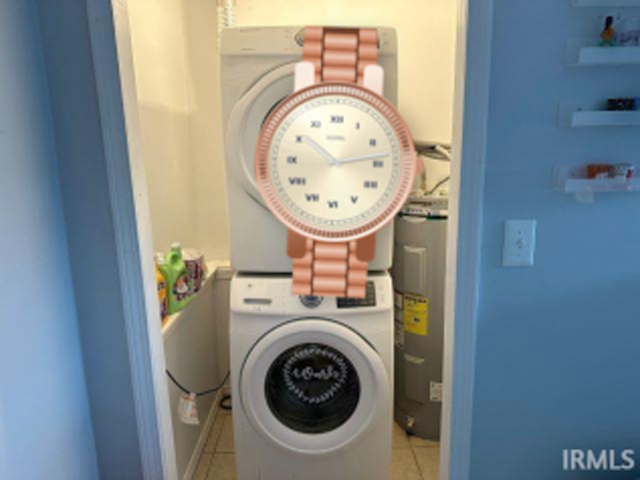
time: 10:13
